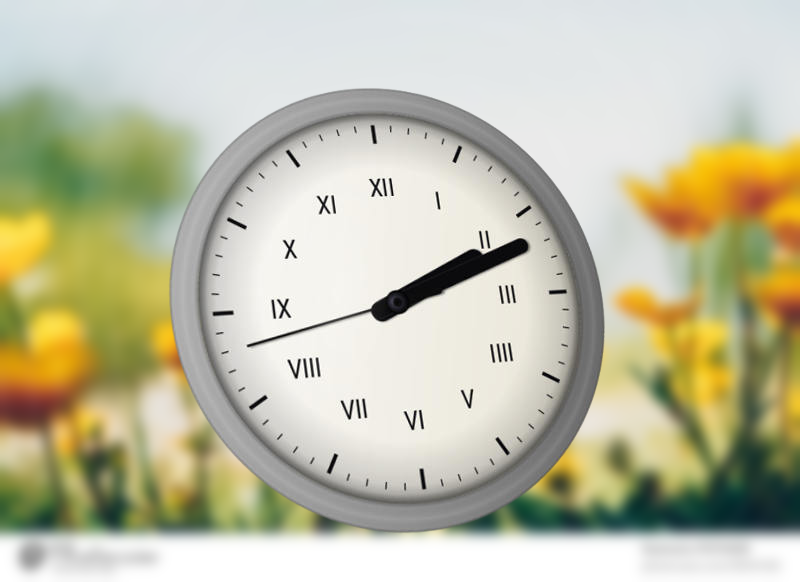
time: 2:11:43
